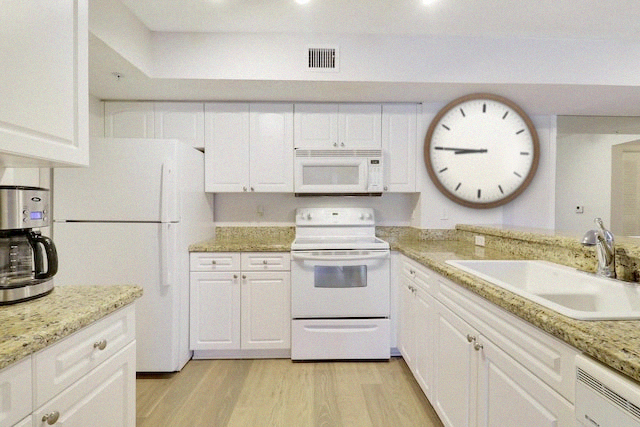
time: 8:45
